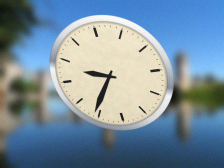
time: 9:36
